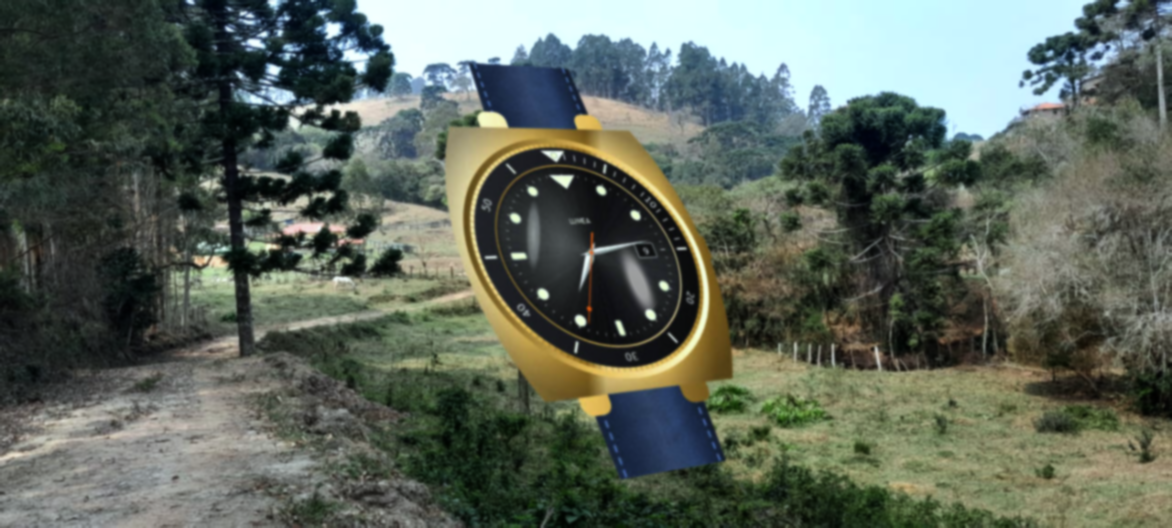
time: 7:13:34
